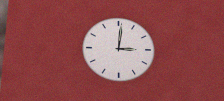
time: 3:01
